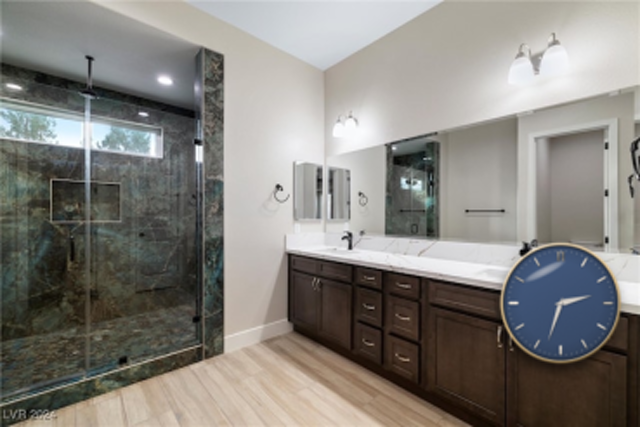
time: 2:33
